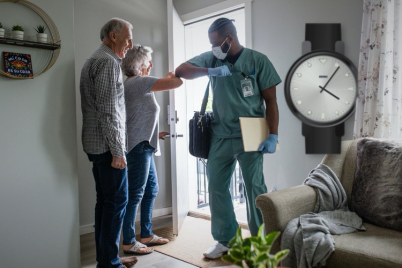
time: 4:06
